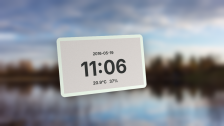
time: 11:06
